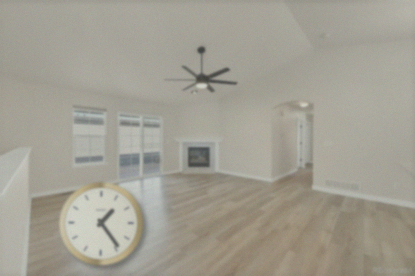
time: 1:24
